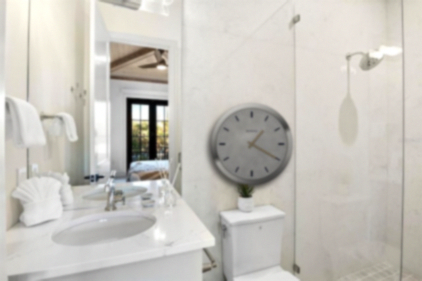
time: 1:20
